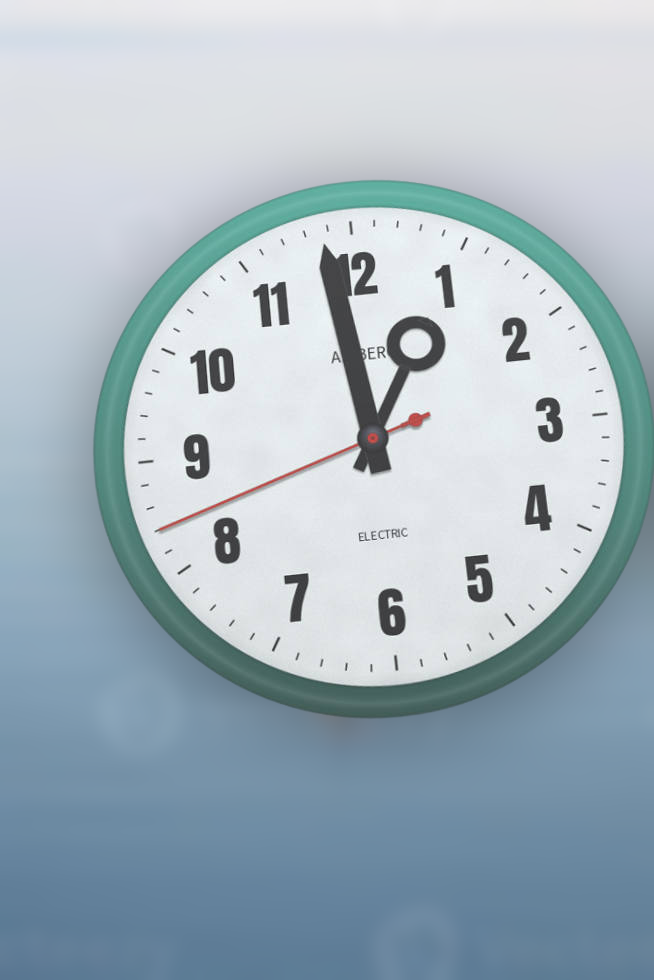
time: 12:58:42
